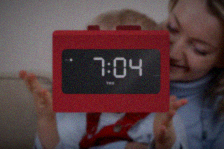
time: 7:04
